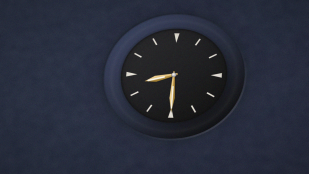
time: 8:30
